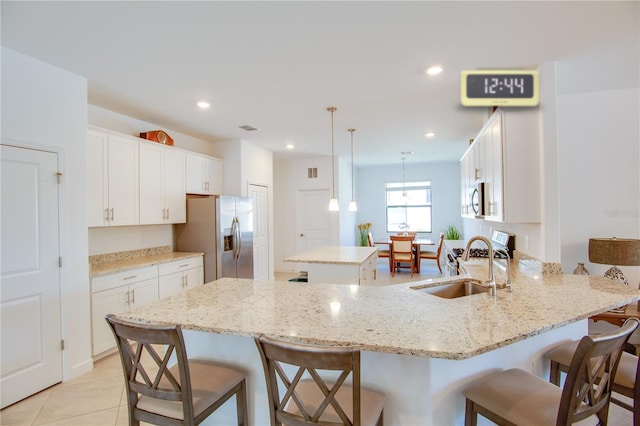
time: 12:44
